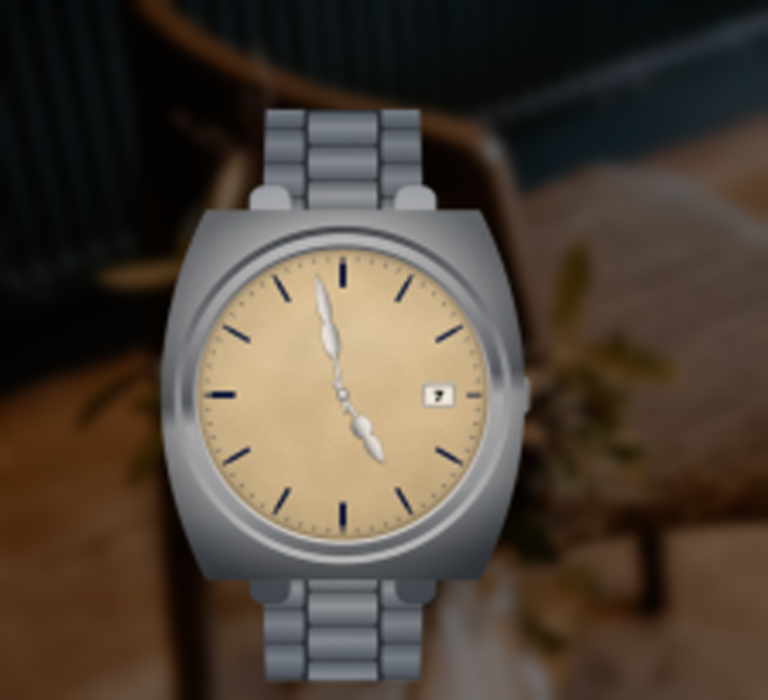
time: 4:58
